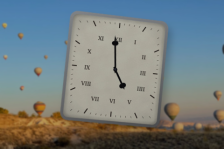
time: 4:59
